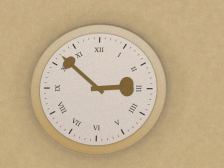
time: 2:52
